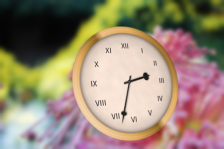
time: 2:33
